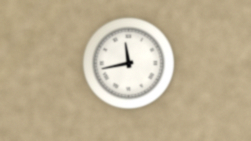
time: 11:43
